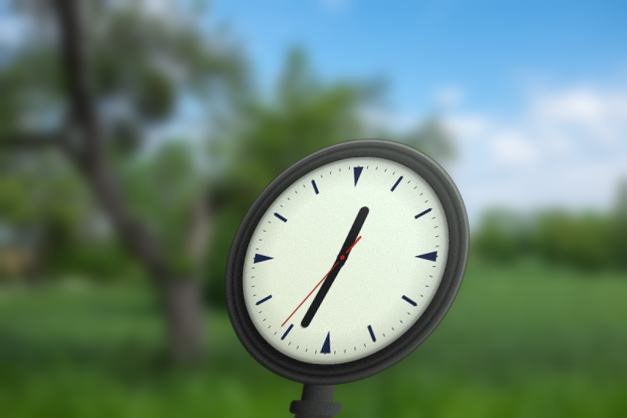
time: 12:33:36
